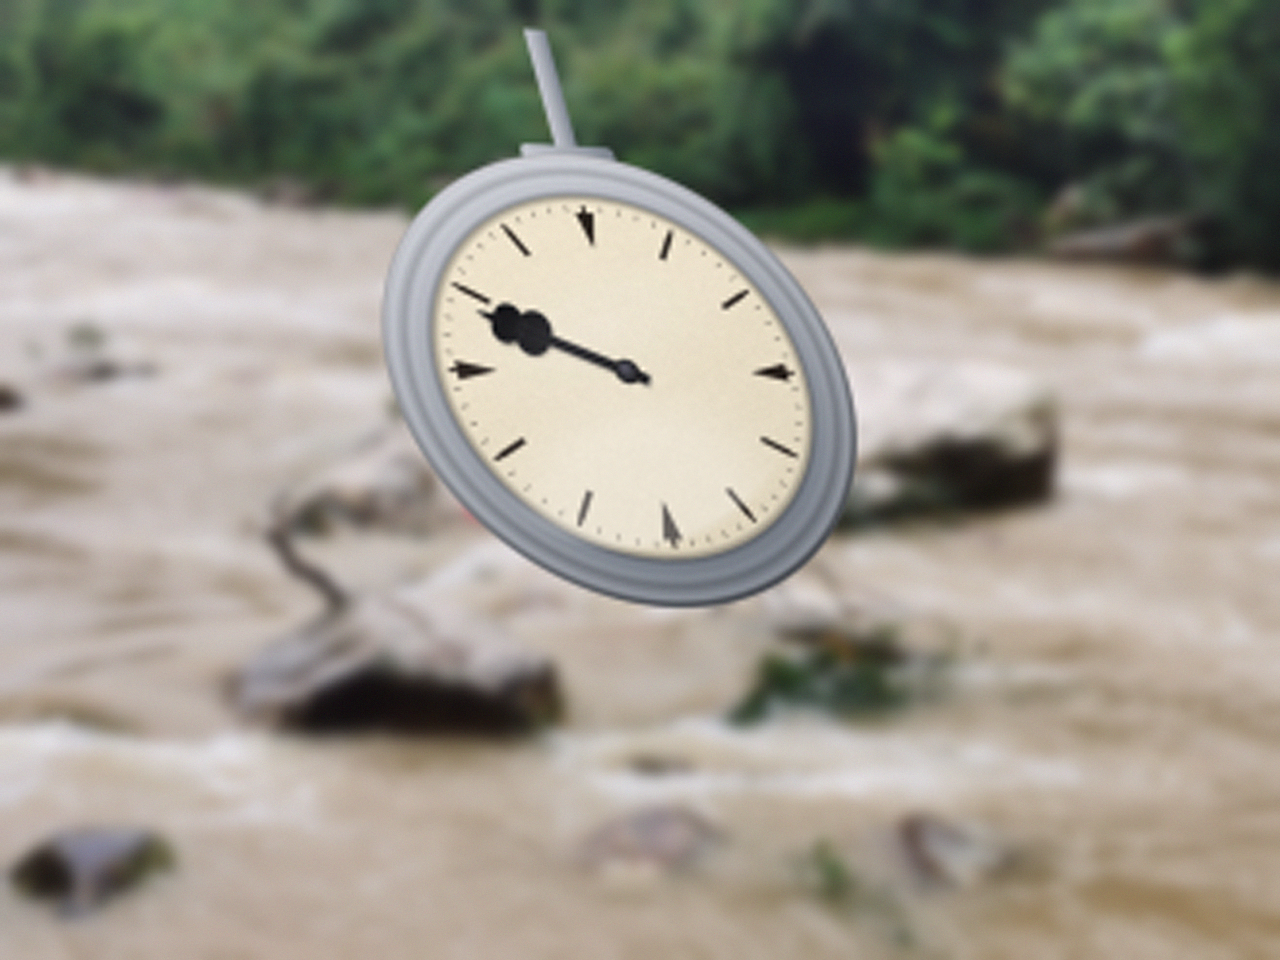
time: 9:49
